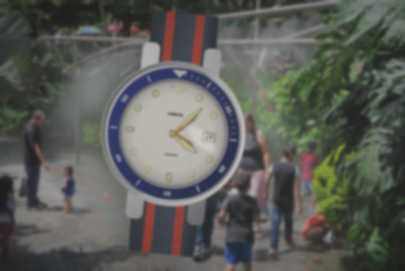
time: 4:07
